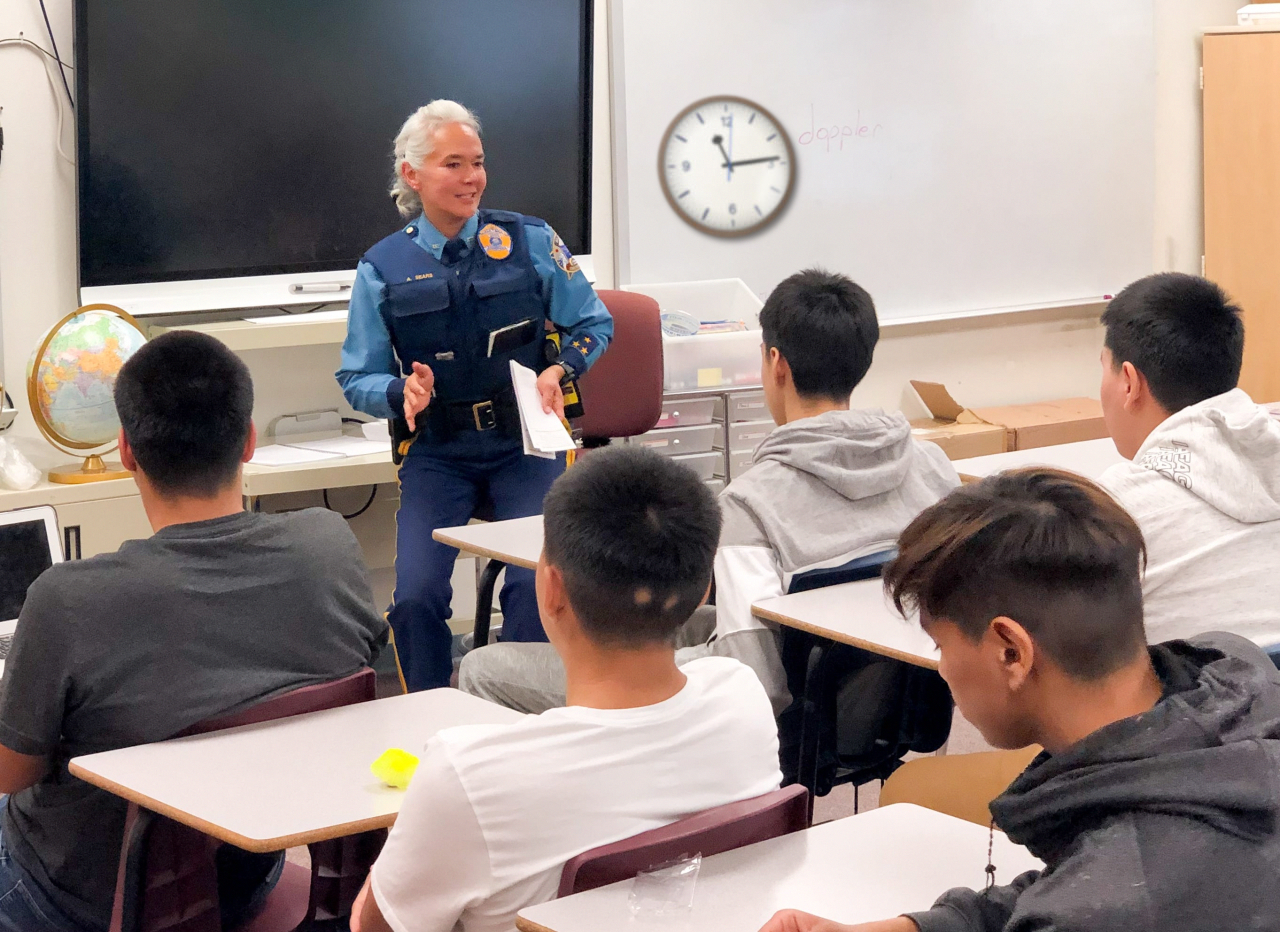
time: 11:14:01
